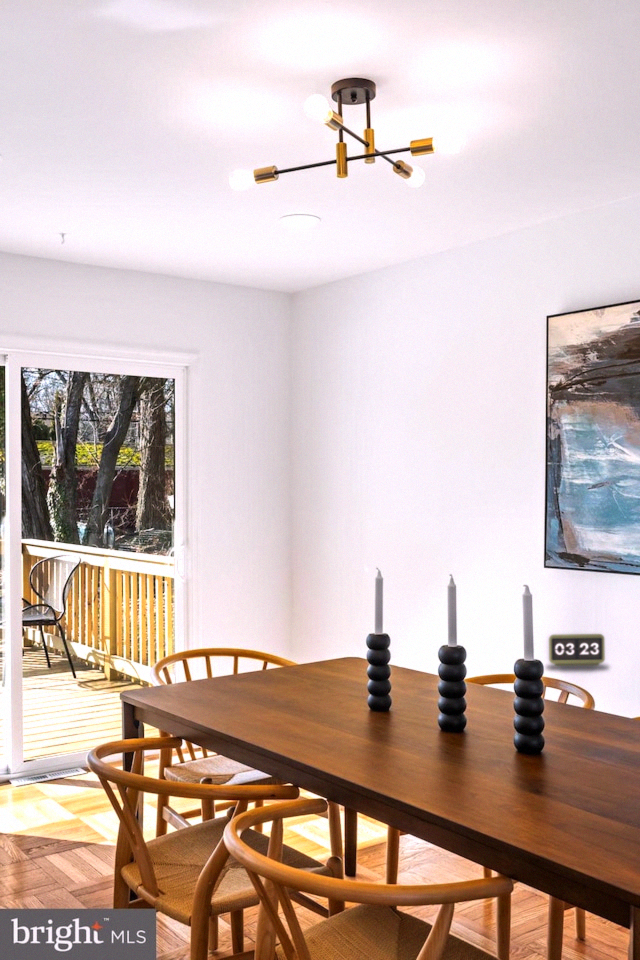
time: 3:23
